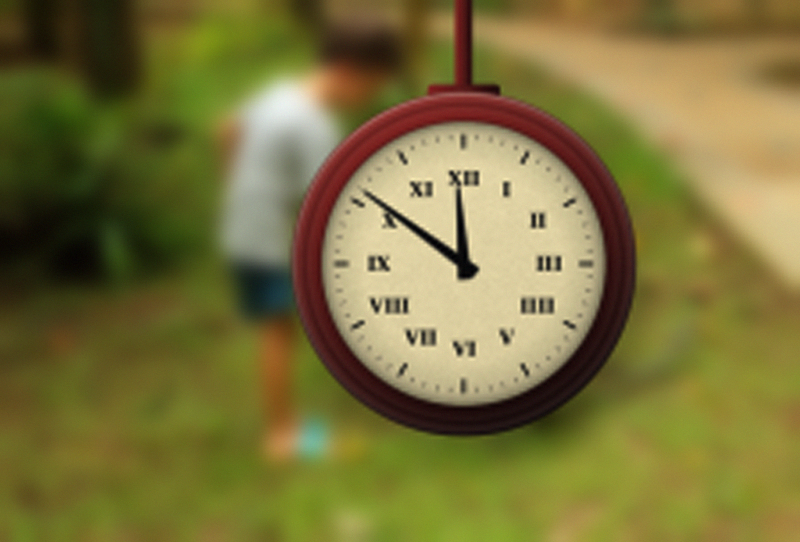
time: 11:51
